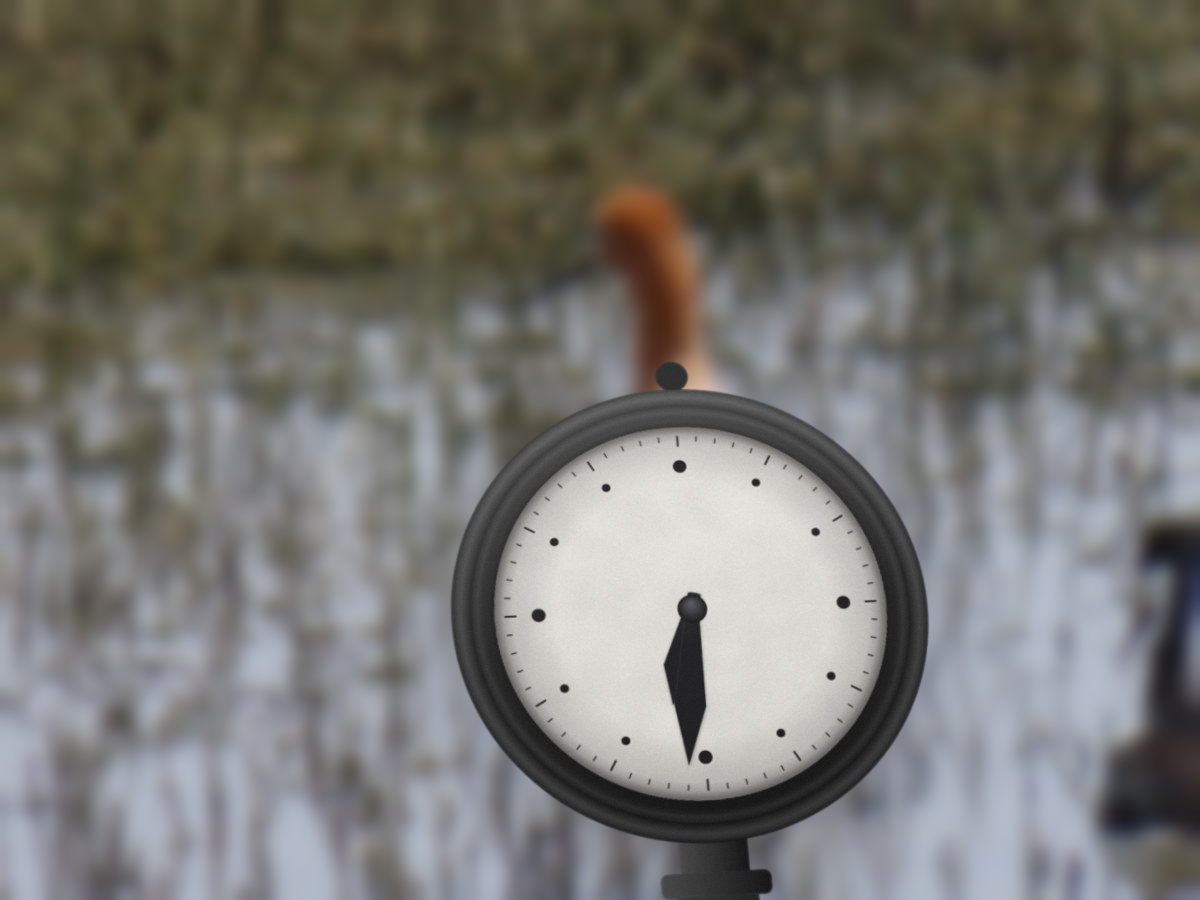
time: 6:31
